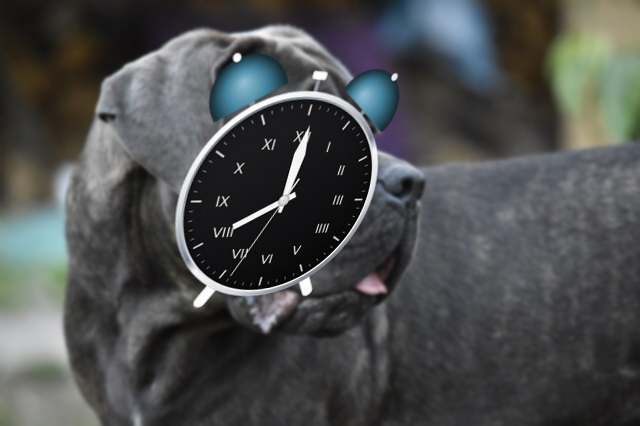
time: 8:00:34
